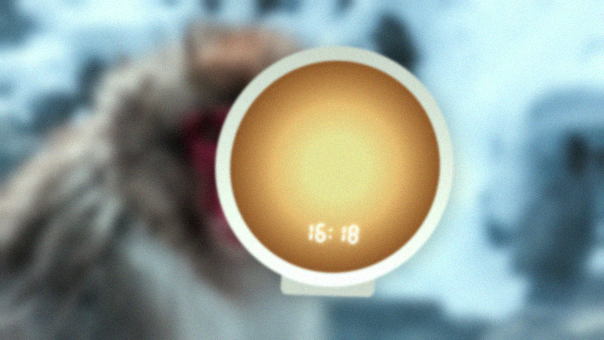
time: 16:18
